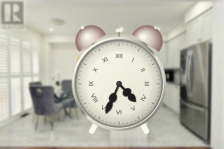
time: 4:34
